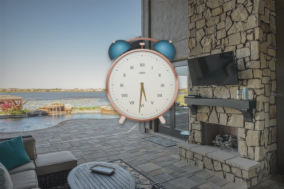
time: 5:31
